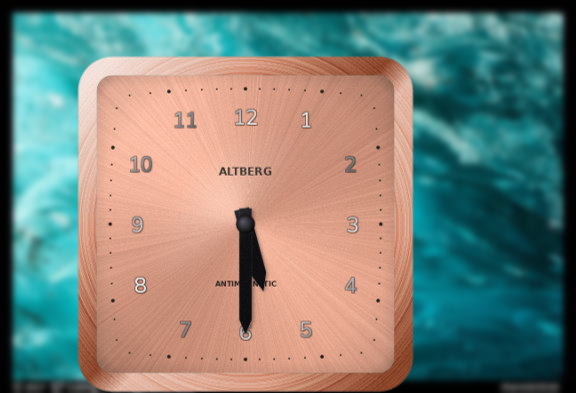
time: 5:30
